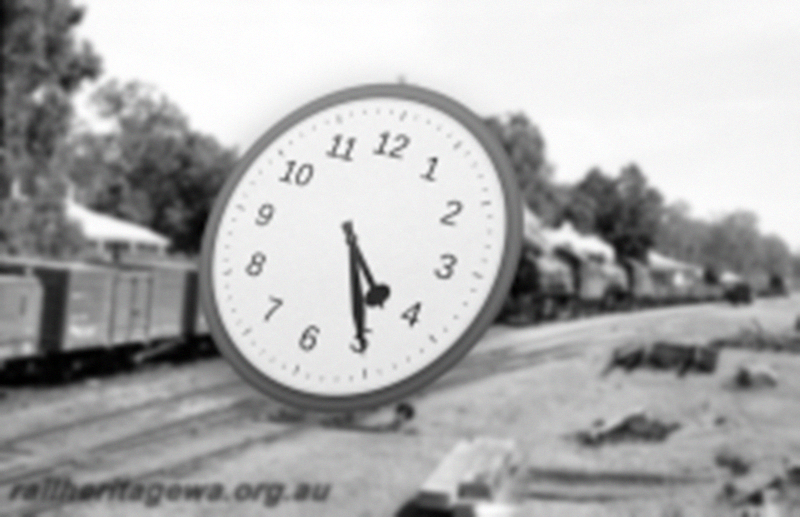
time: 4:25
